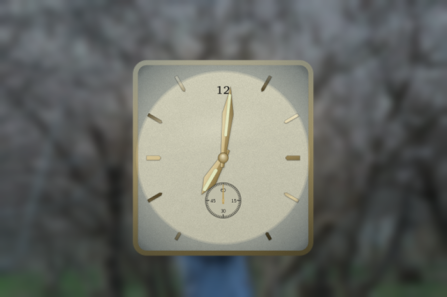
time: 7:01
